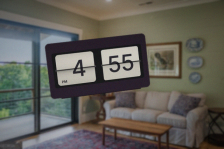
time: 4:55
